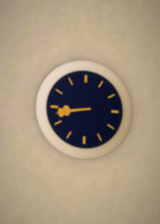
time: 8:43
